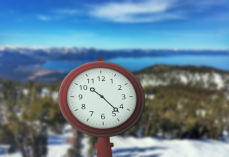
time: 10:23
